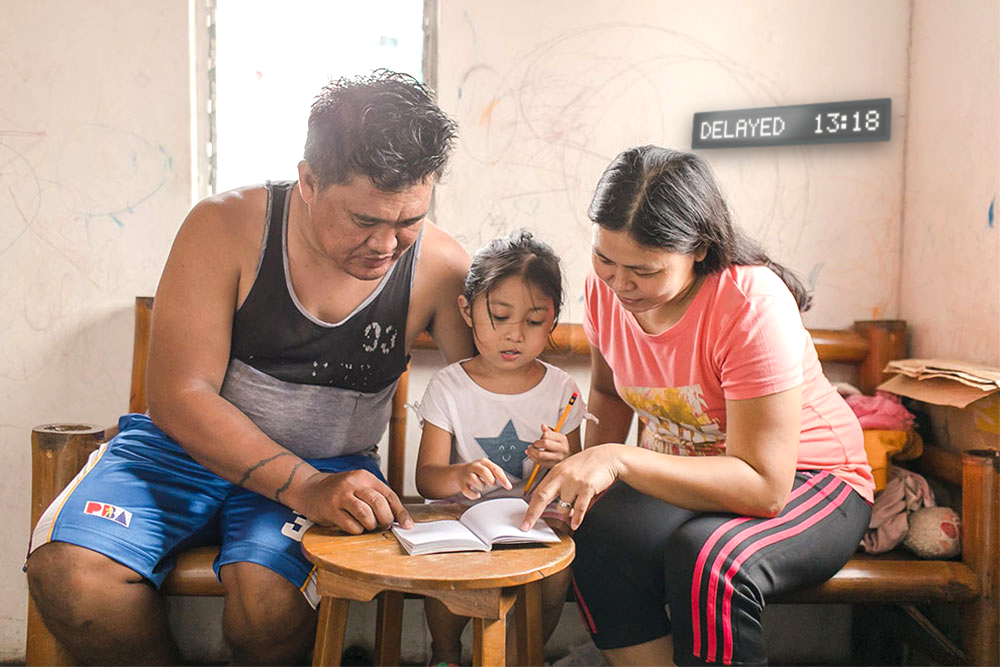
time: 13:18
